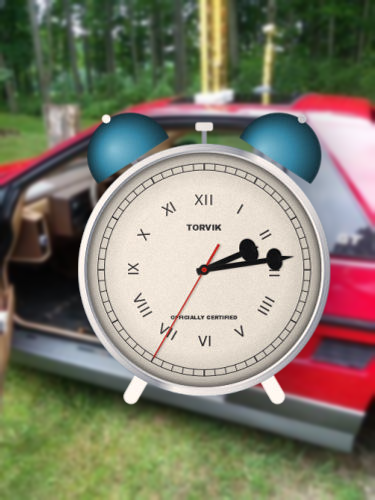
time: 2:13:35
